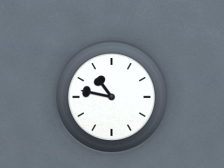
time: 10:47
